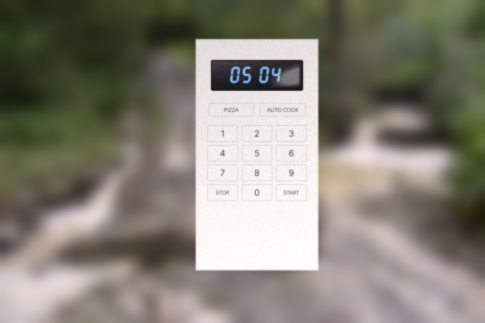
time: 5:04
